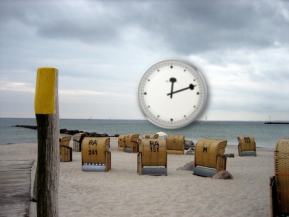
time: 12:12
